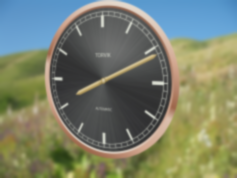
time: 8:11
